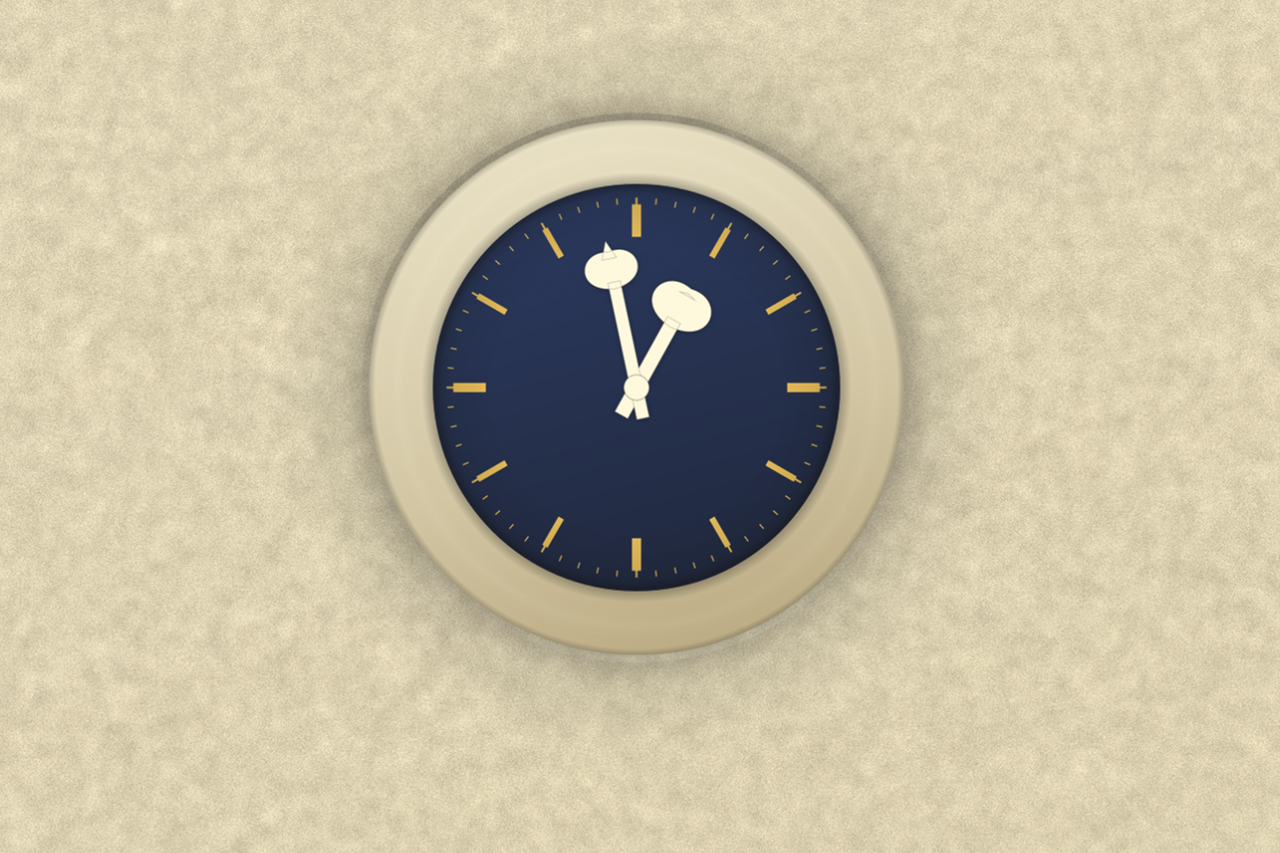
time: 12:58
